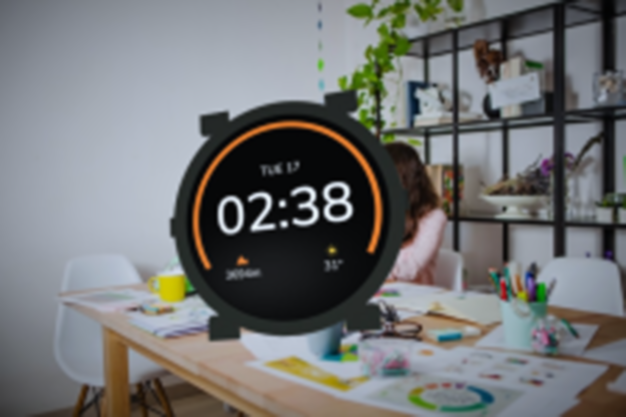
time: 2:38
